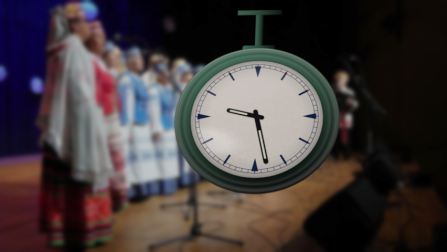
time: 9:28
